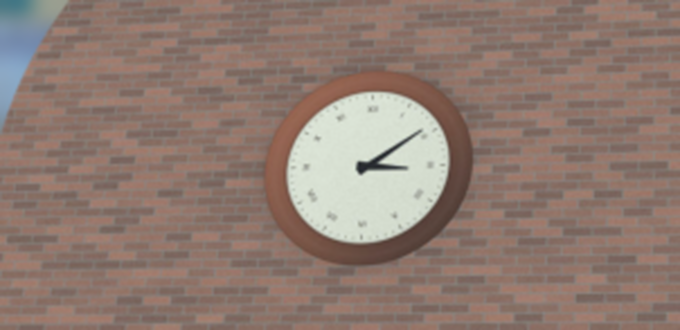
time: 3:09
